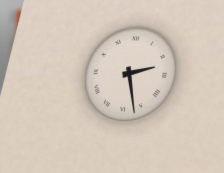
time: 2:27
